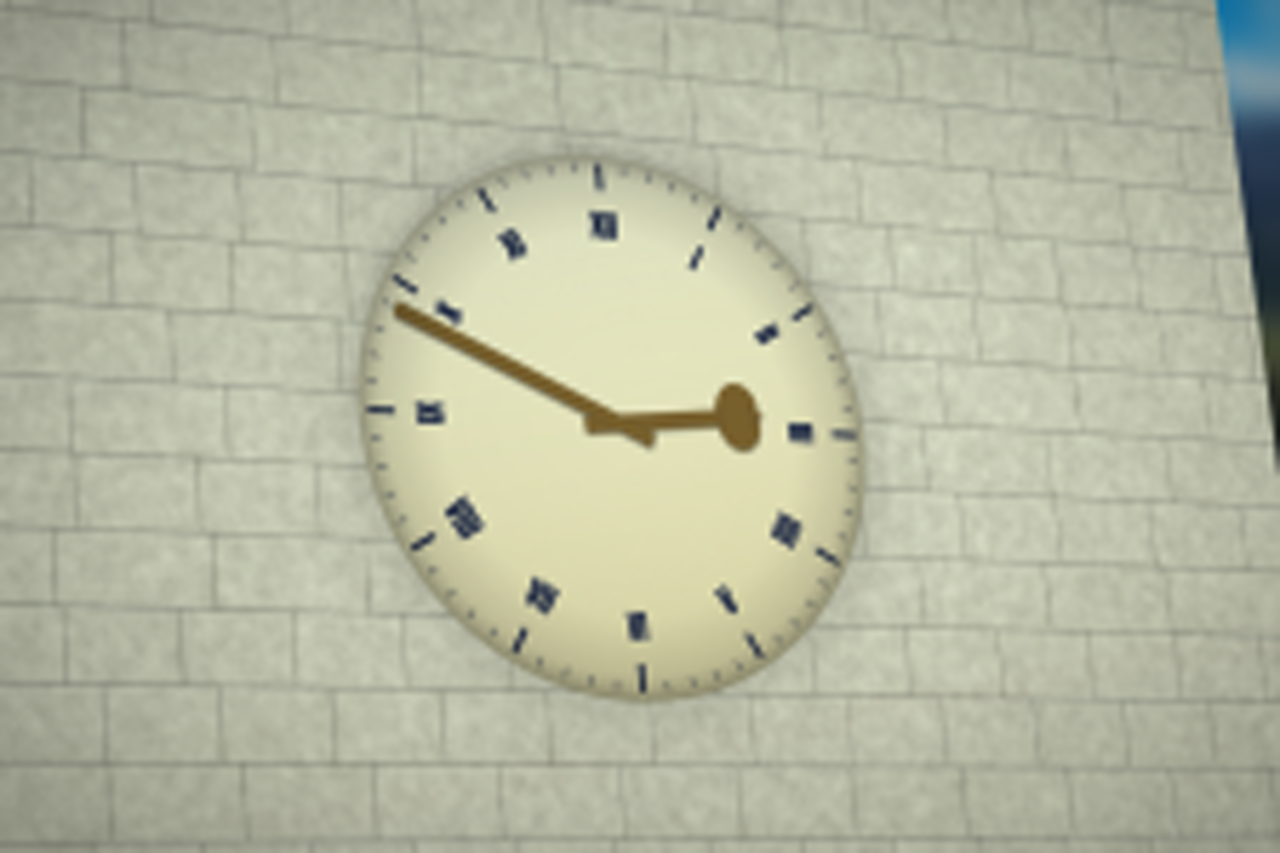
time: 2:49
